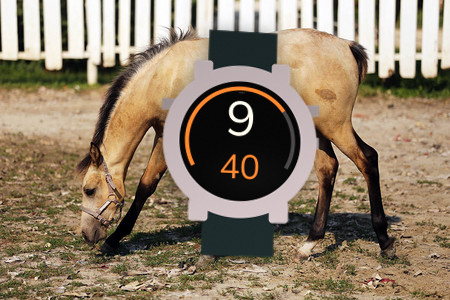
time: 9:40
